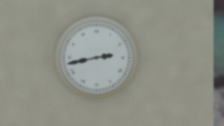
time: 2:43
